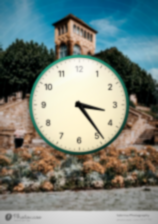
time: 3:24
